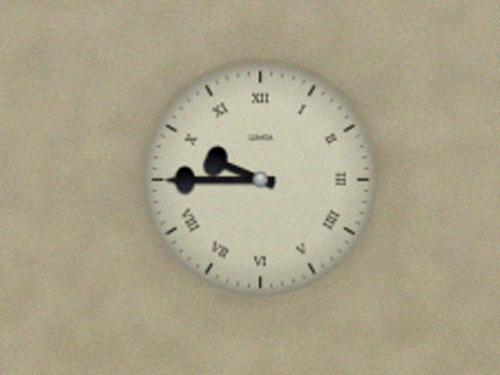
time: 9:45
